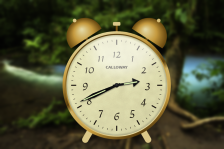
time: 2:41
